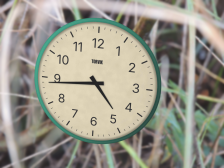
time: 4:44
